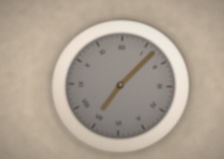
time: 7:07
